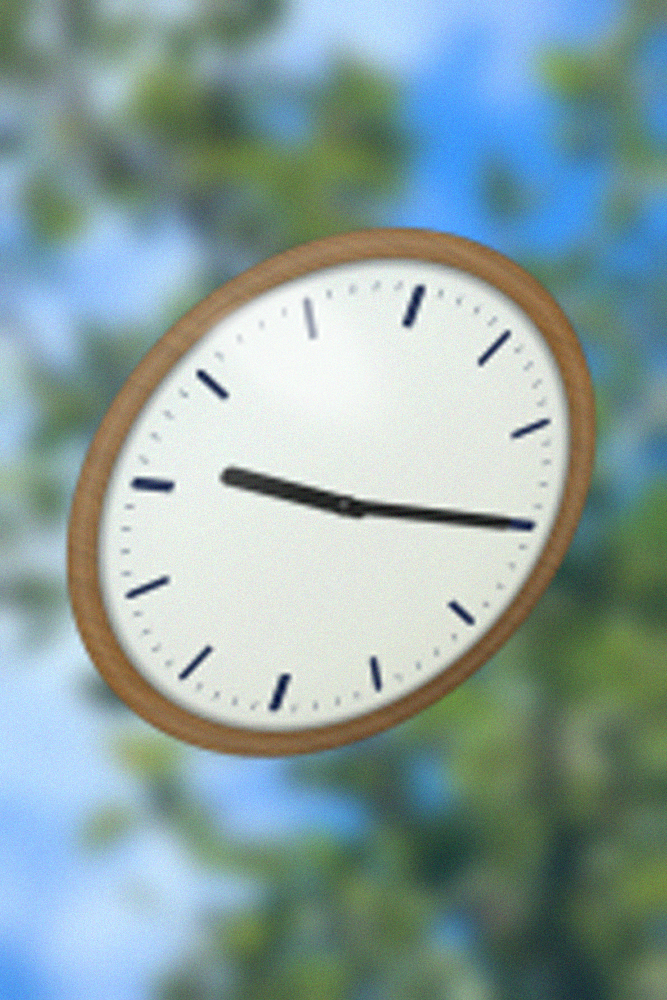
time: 9:15
